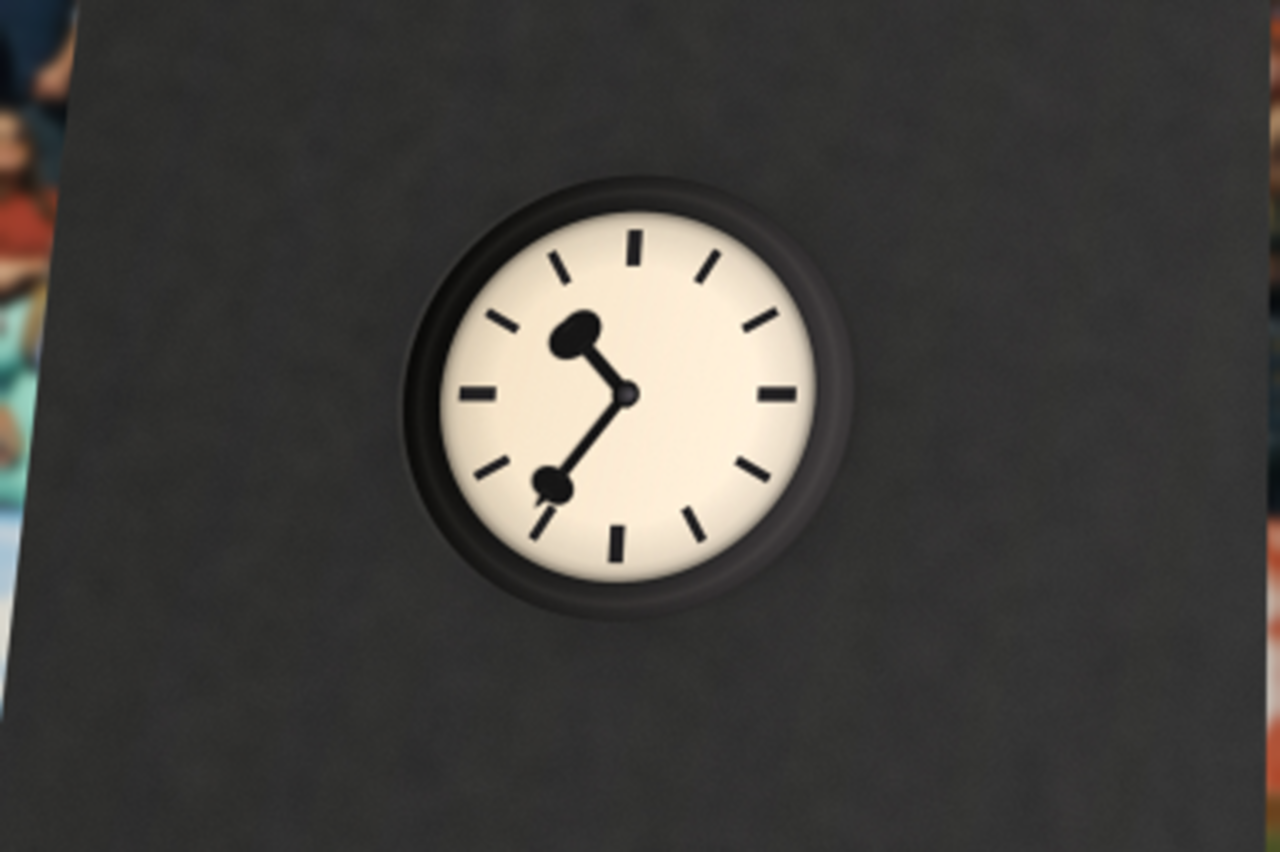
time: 10:36
